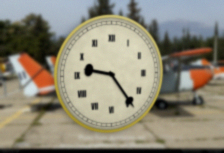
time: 9:24
